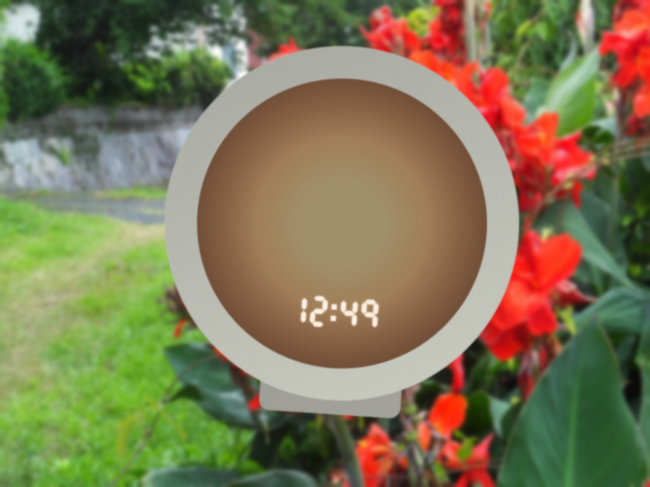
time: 12:49
